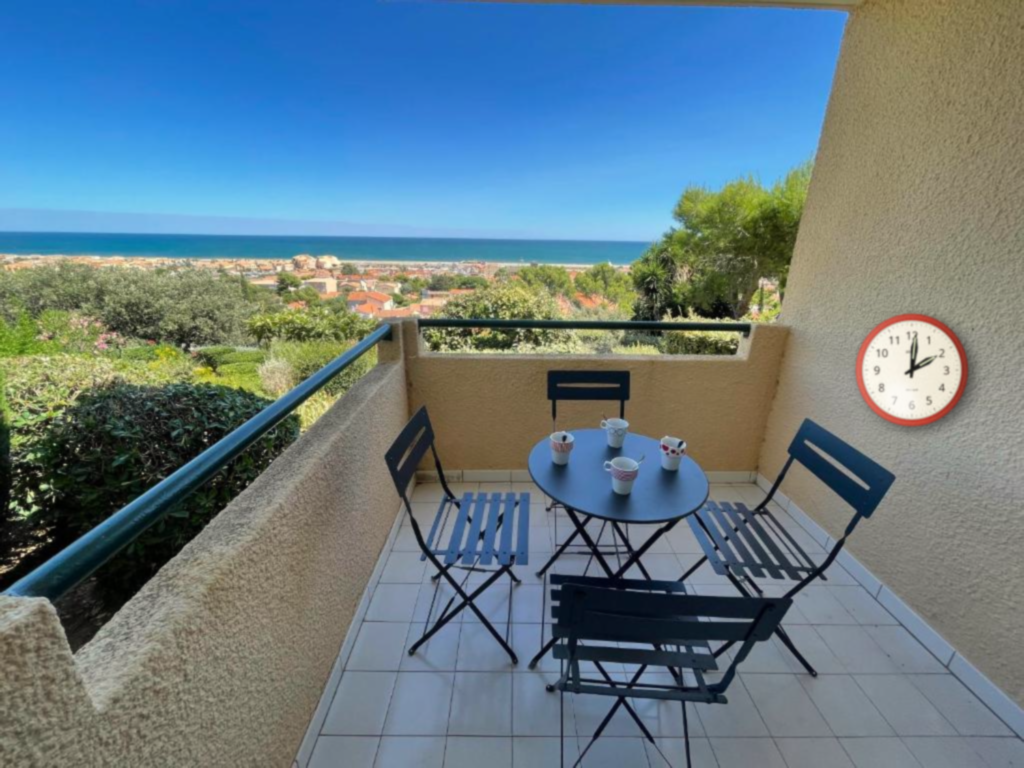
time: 2:01
